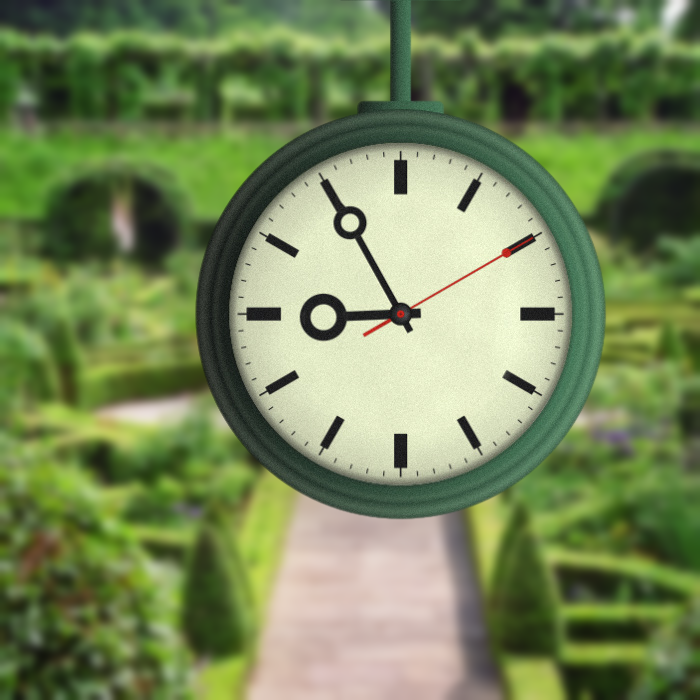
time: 8:55:10
